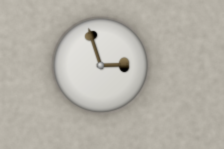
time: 2:57
